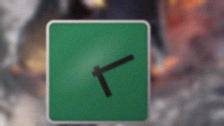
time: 5:11
